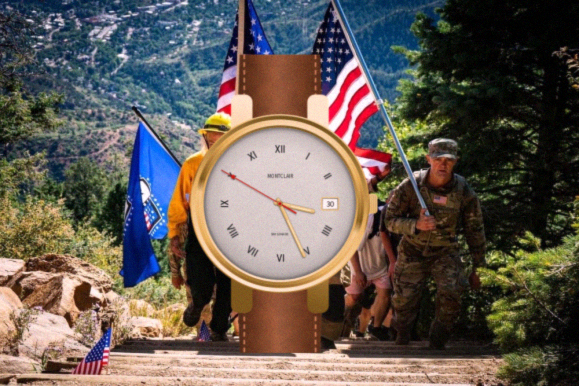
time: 3:25:50
